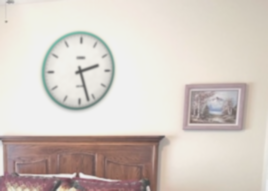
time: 2:27
